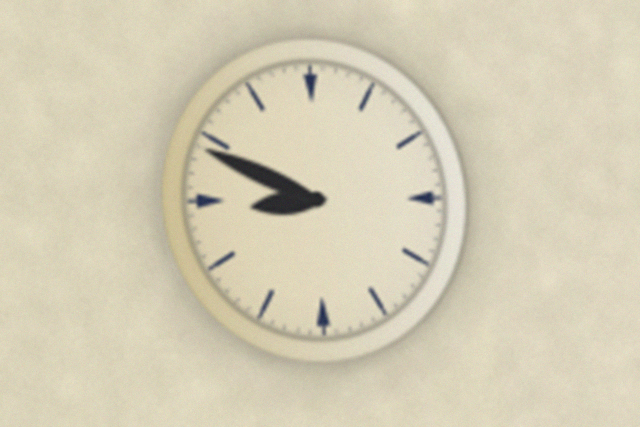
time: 8:49
